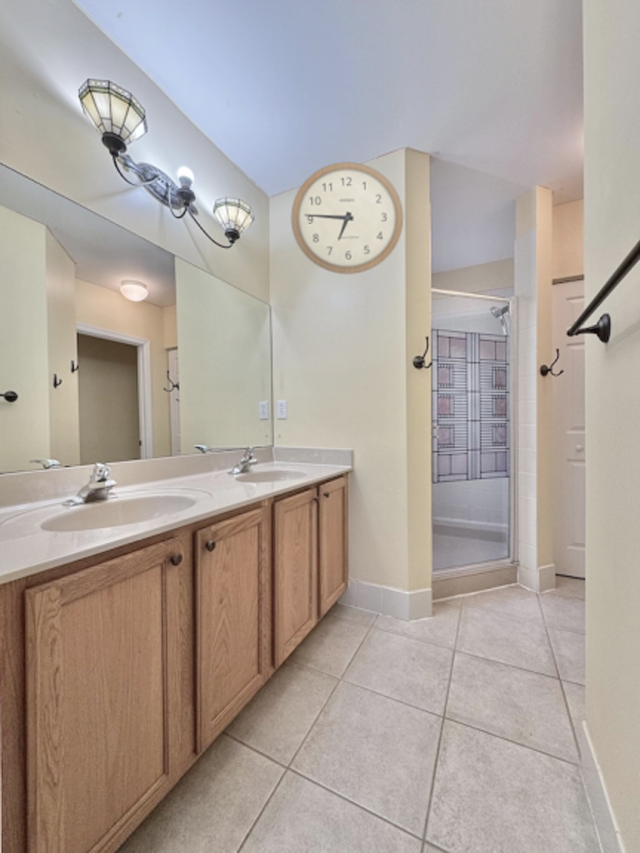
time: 6:46
